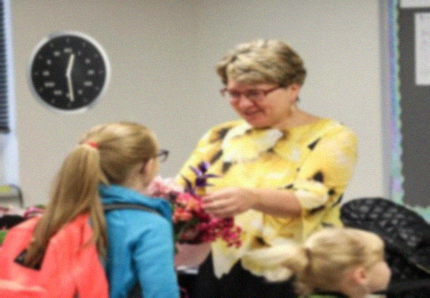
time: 12:29
